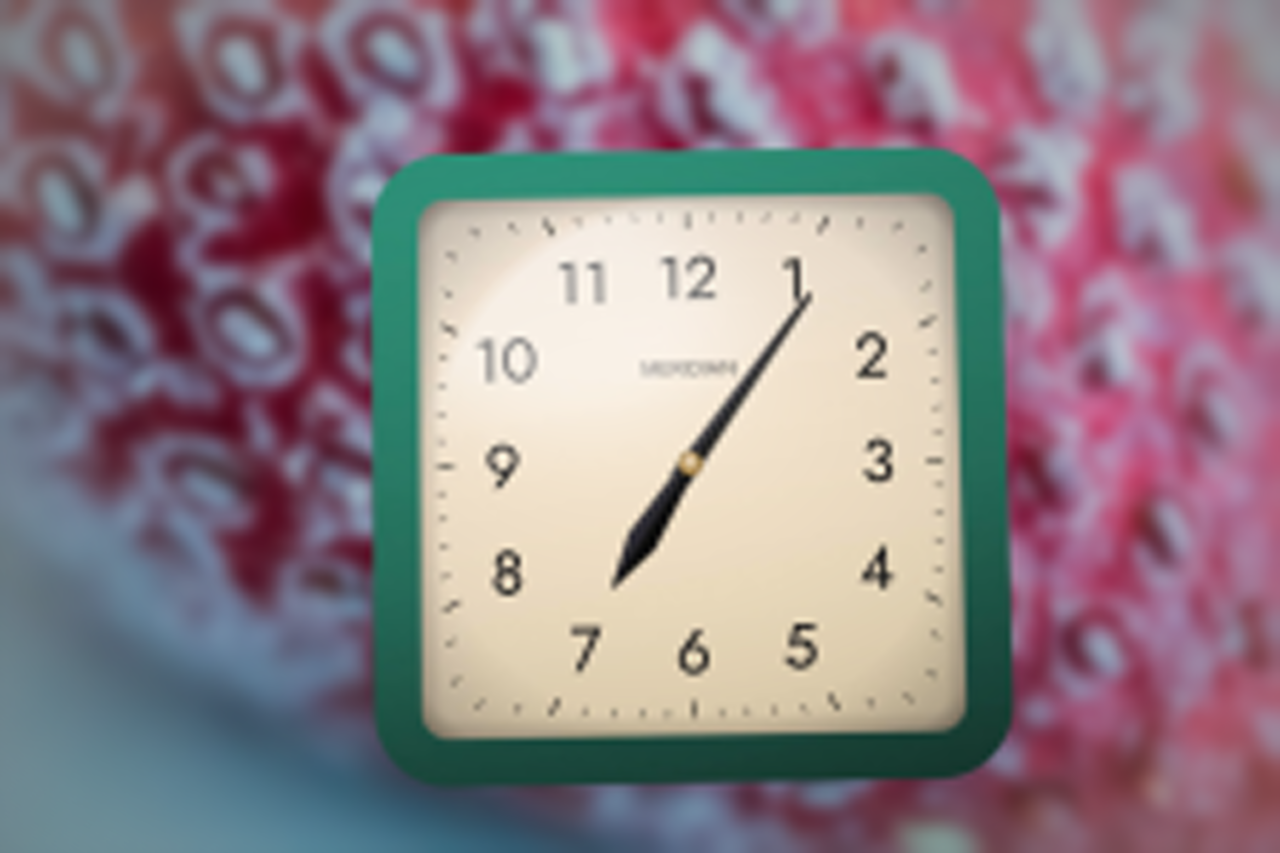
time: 7:06
